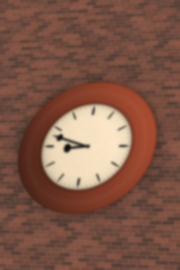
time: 8:48
